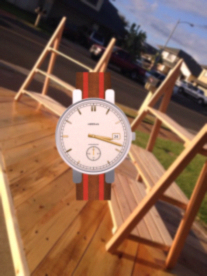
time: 3:18
